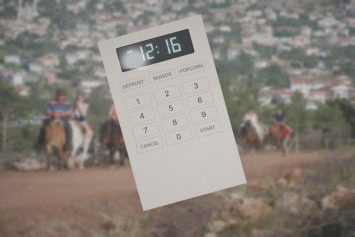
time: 12:16
